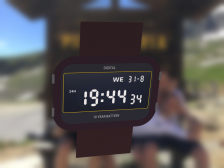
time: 19:44:34
